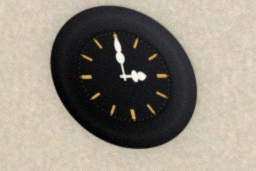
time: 3:00
